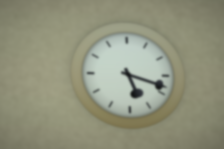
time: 5:18
